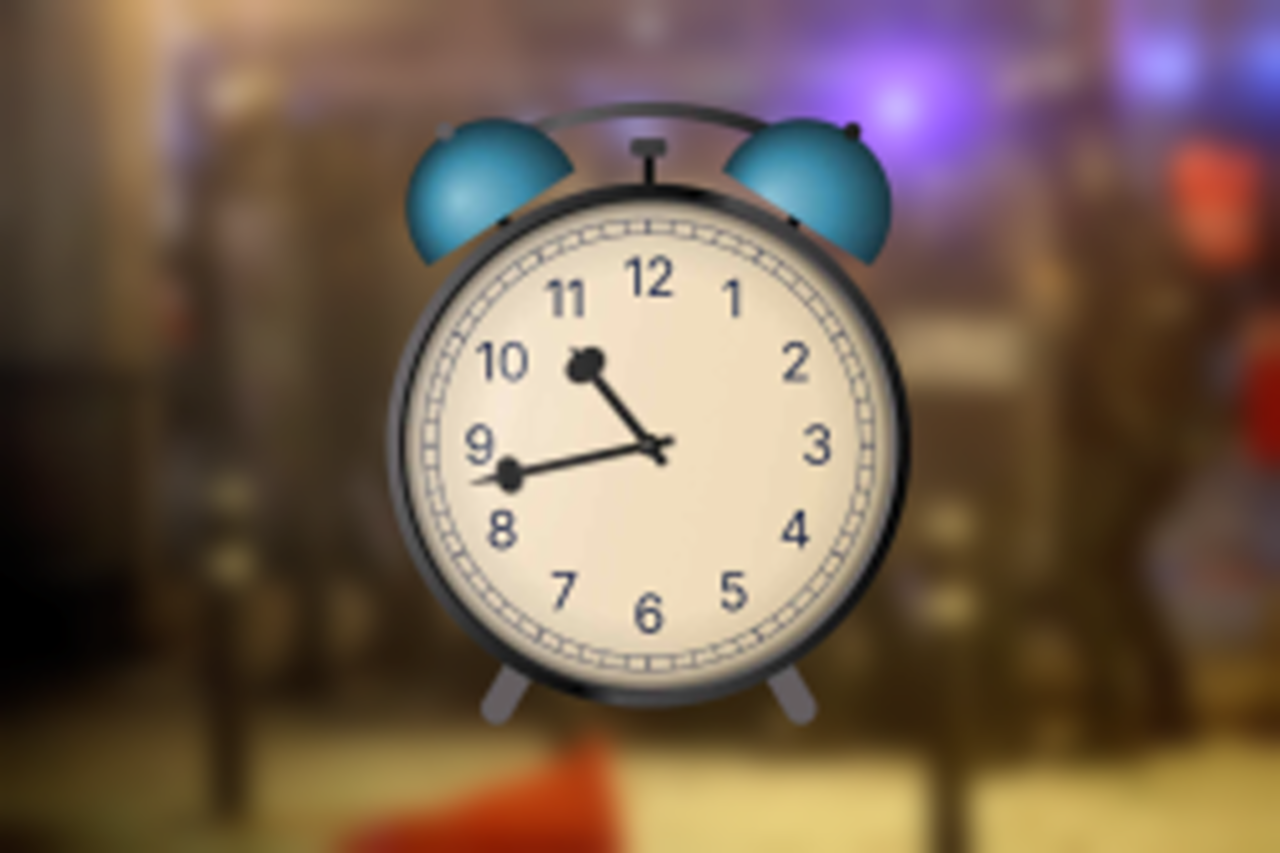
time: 10:43
